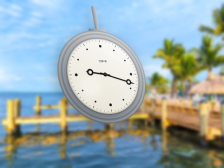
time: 9:18
